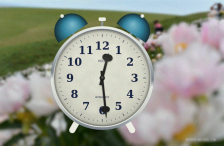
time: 12:29
